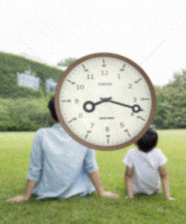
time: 8:18
